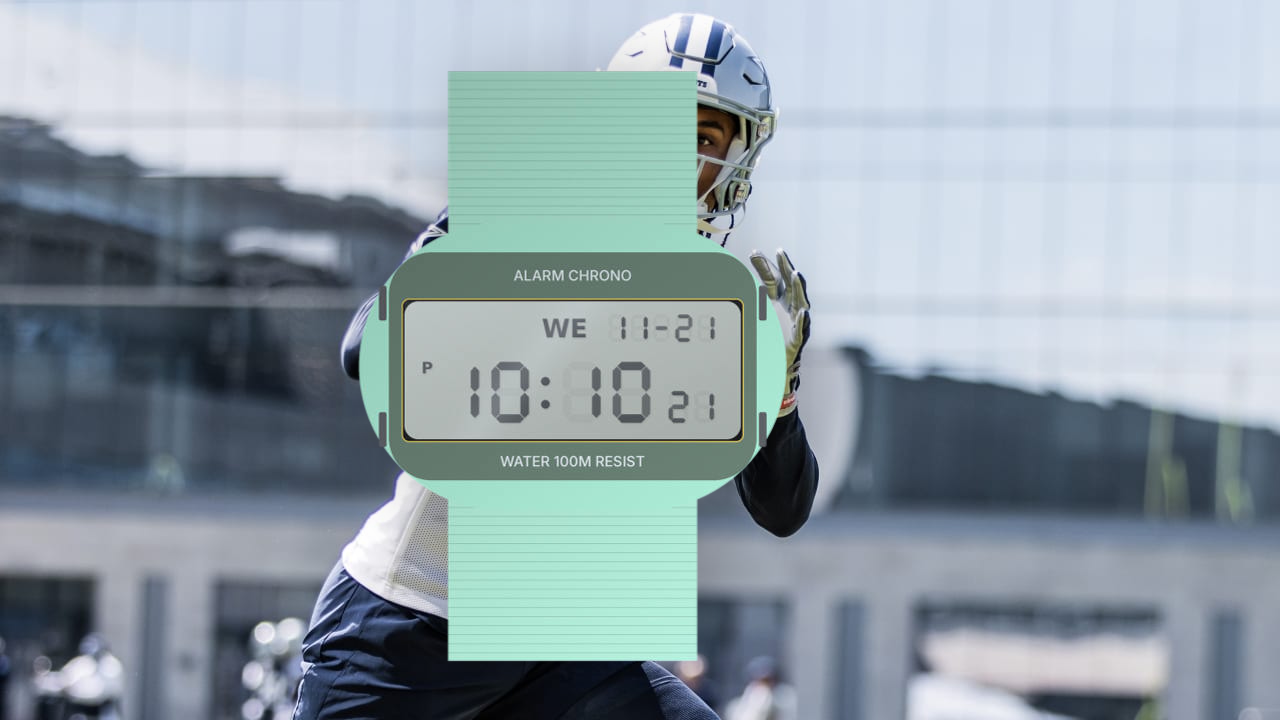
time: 10:10:21
